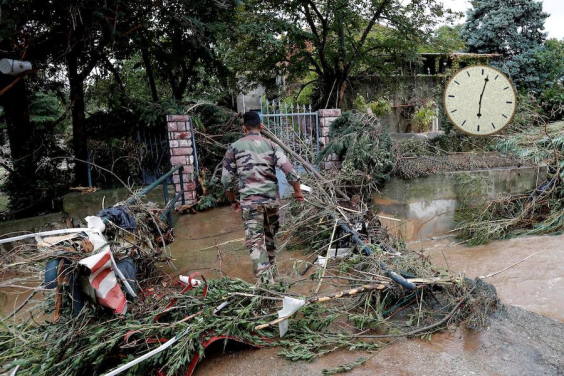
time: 6:02
